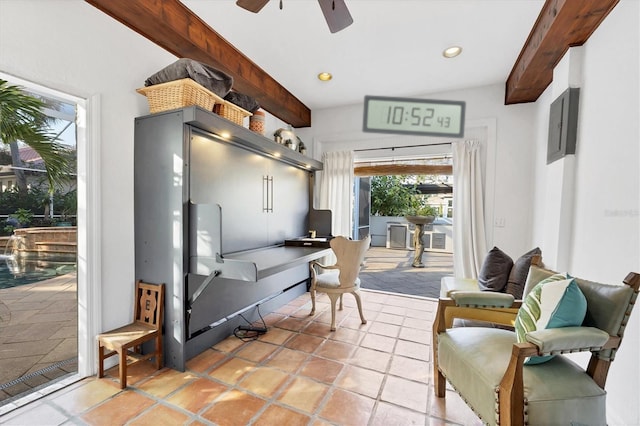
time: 10:52:43
